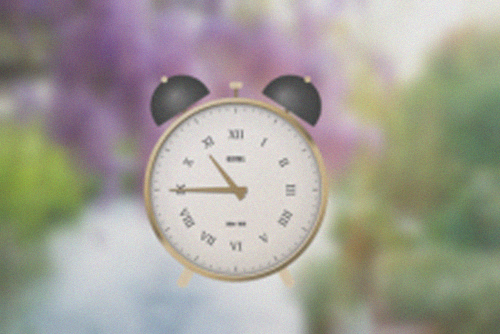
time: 10:45
